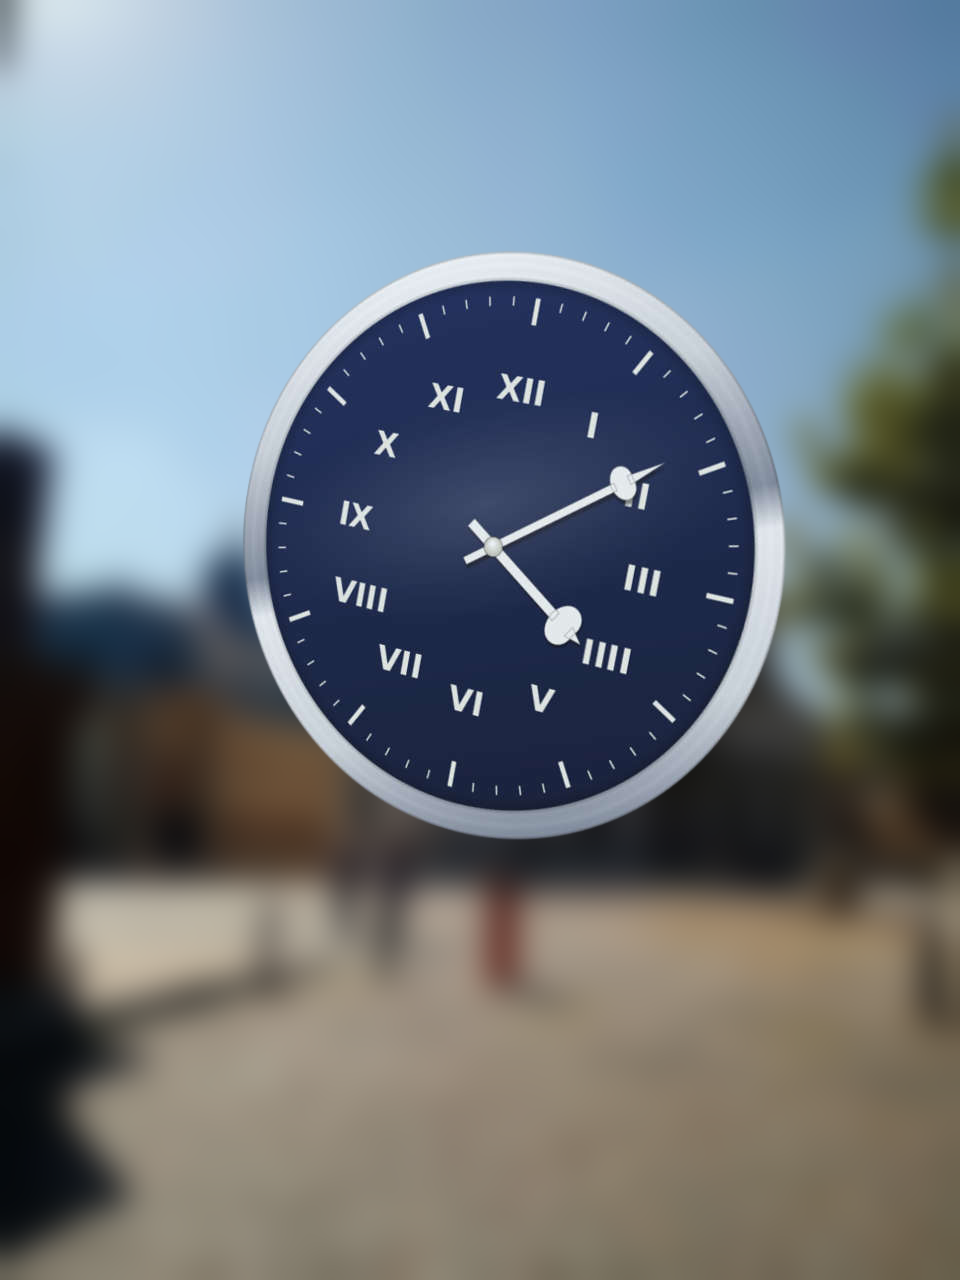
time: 4:09
